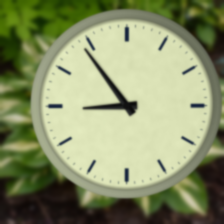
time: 8:54
